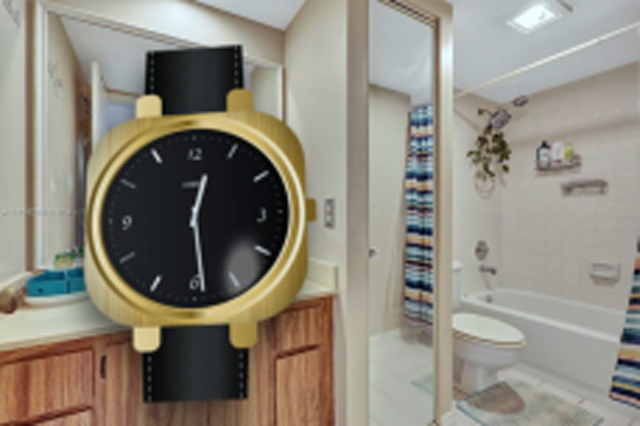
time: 12:29
